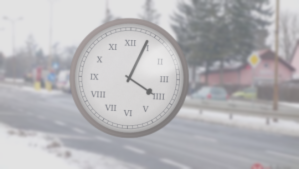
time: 4:04
